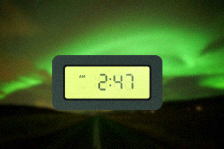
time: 2:47
